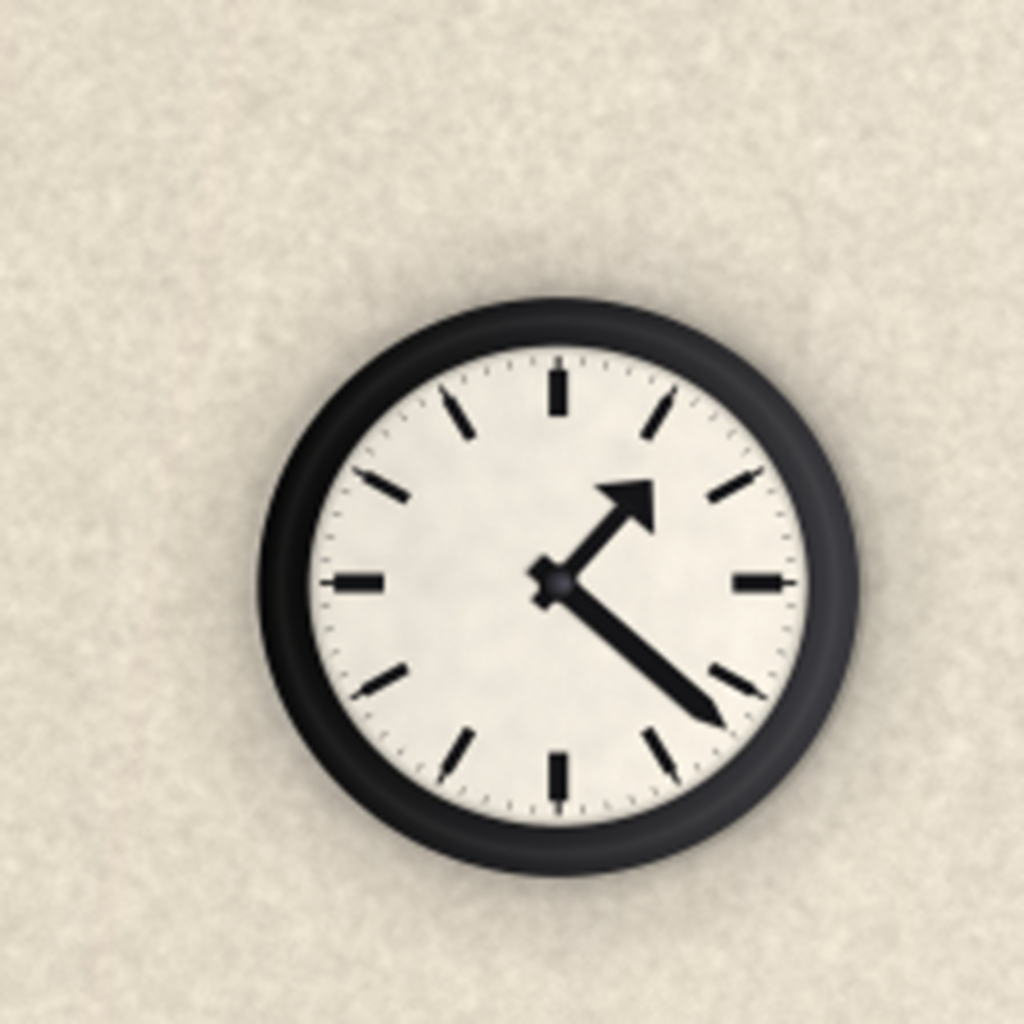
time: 1:22
